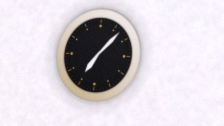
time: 7:07
